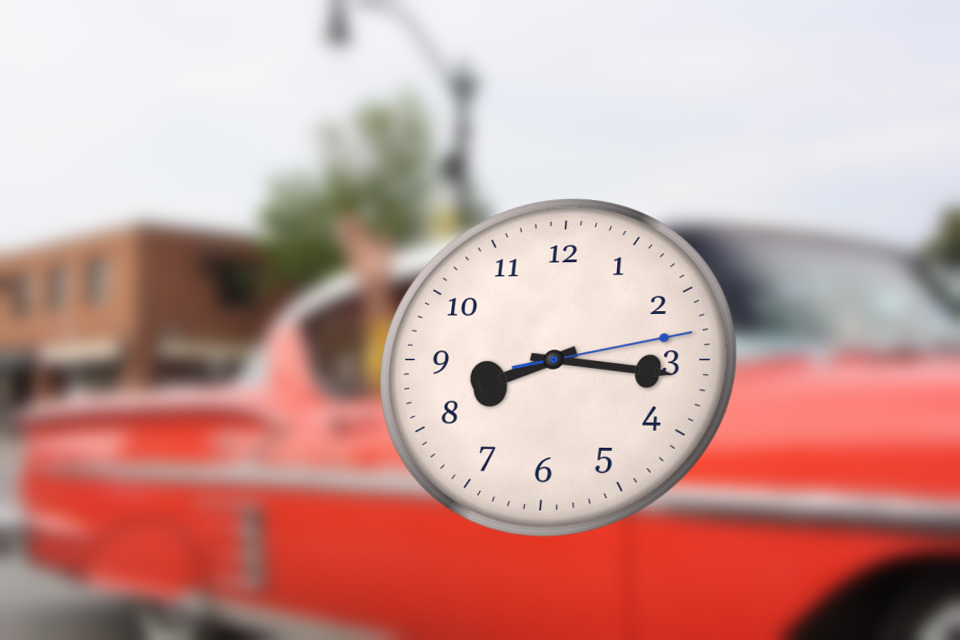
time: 8:16:13
